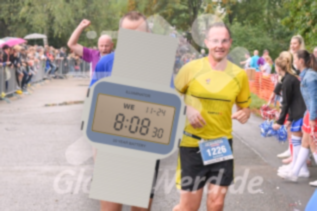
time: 8:08
